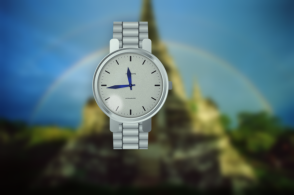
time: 11:44
